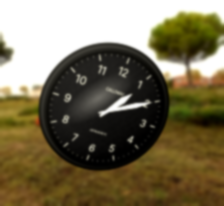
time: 1:10
